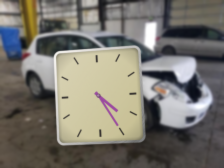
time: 4:25
